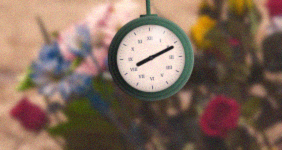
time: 8:11
